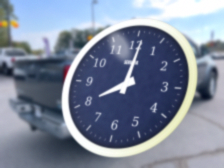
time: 8:01
